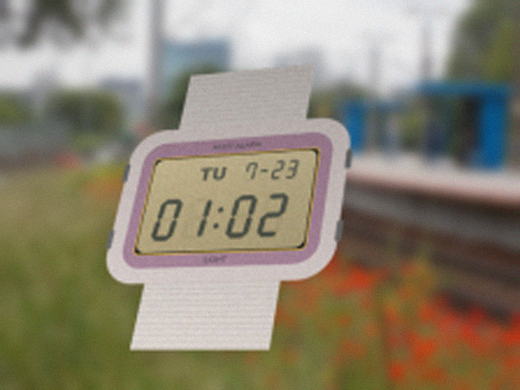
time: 1:02
